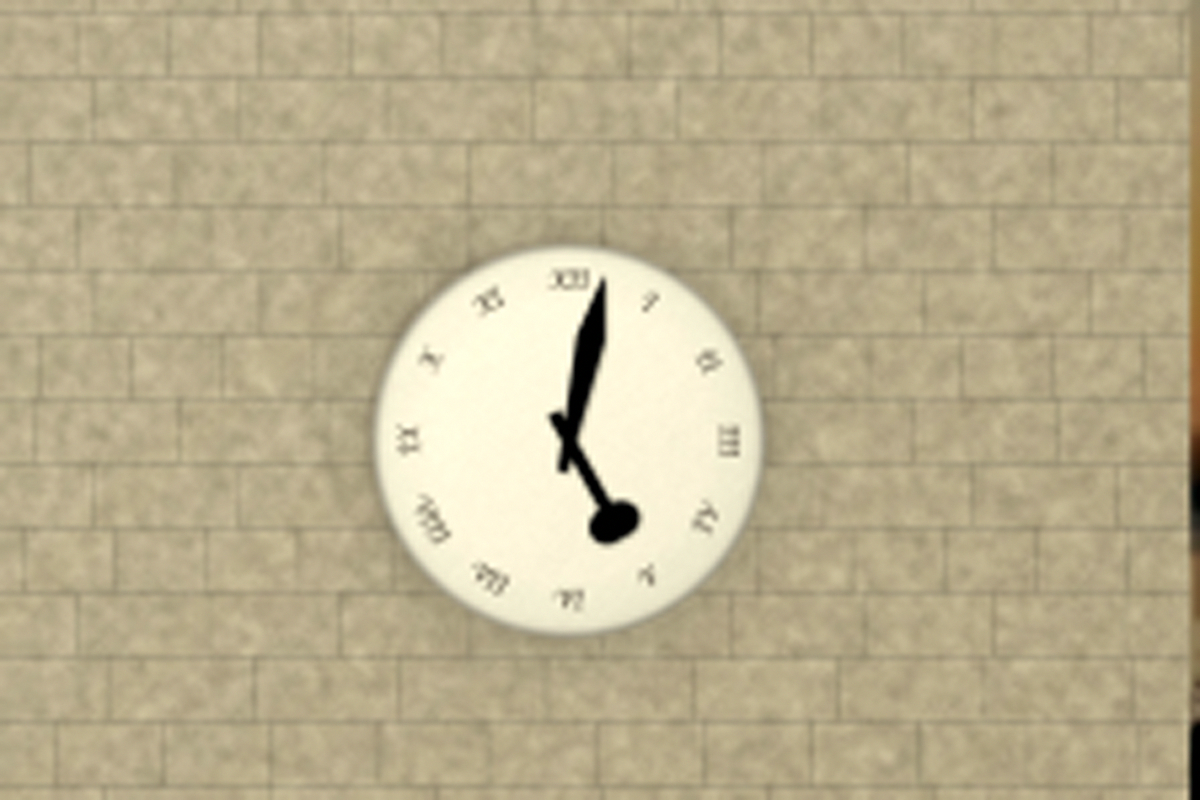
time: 5:02
